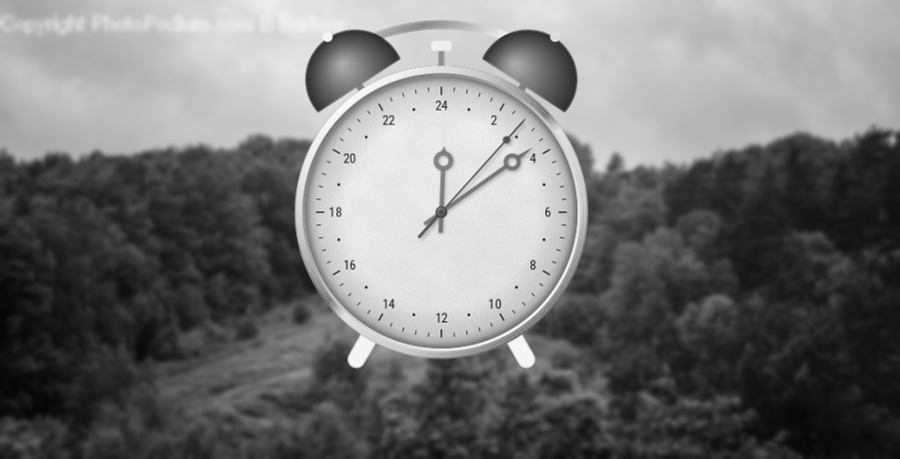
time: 0:09:07
